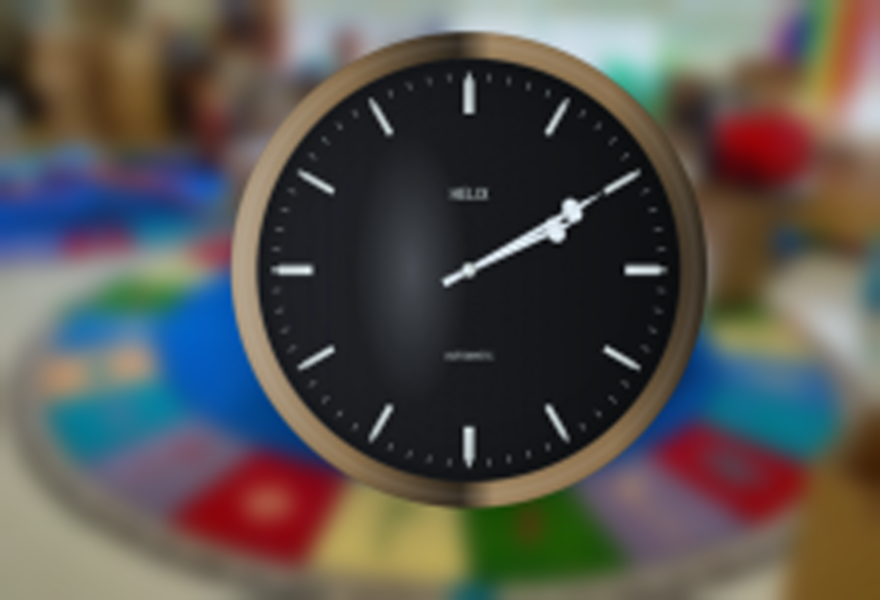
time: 2:10
